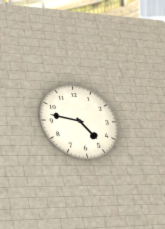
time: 4:47
